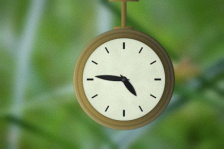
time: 4:46
